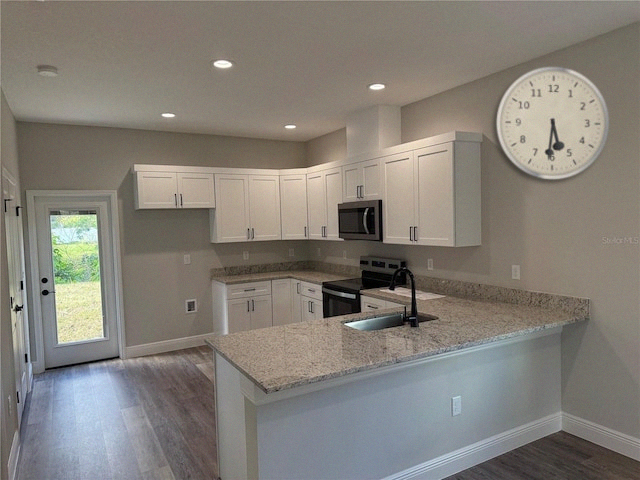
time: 5:31
